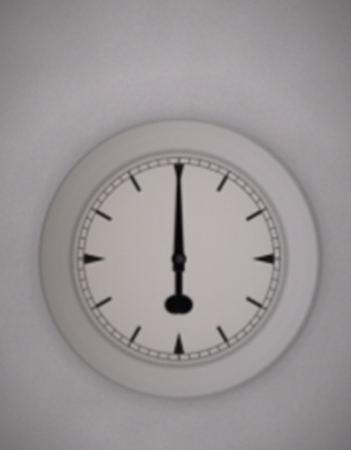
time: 6:00
